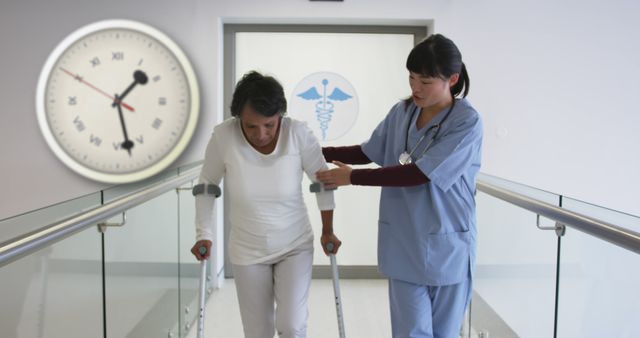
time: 1:27:50
